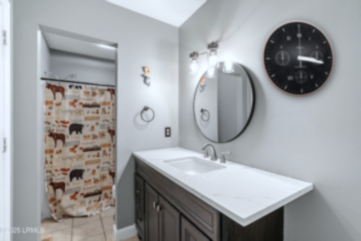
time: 3:17
